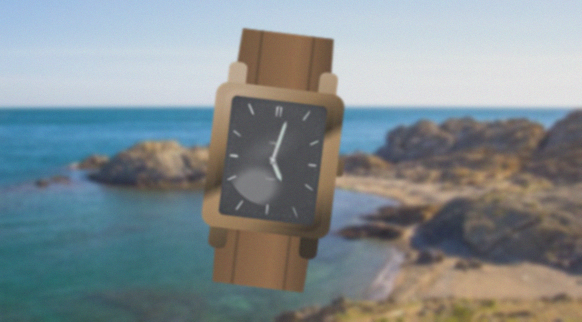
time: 5:02
